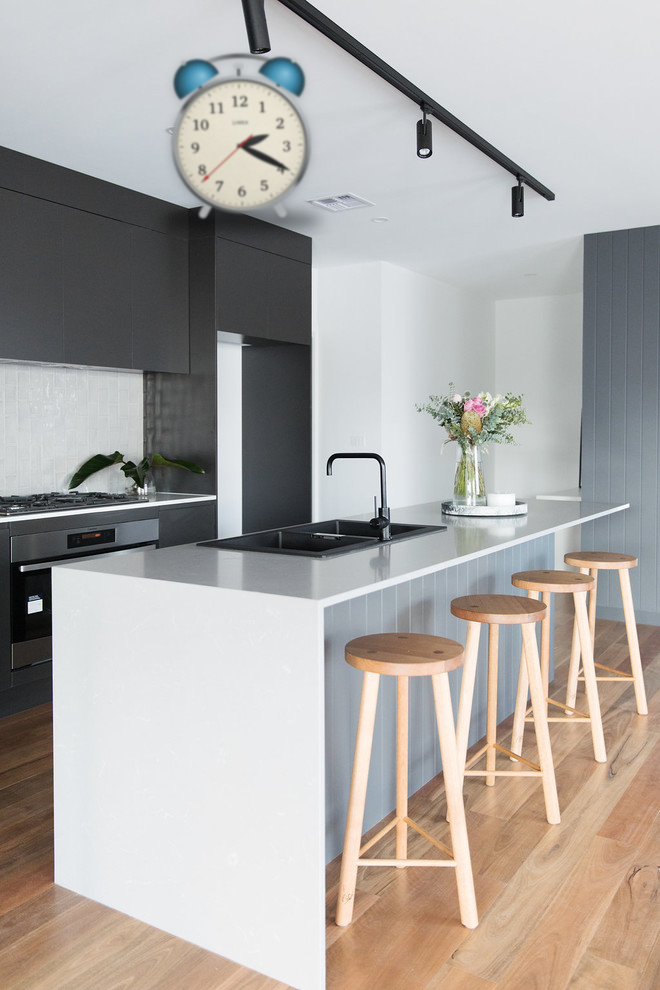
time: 2:19:38
